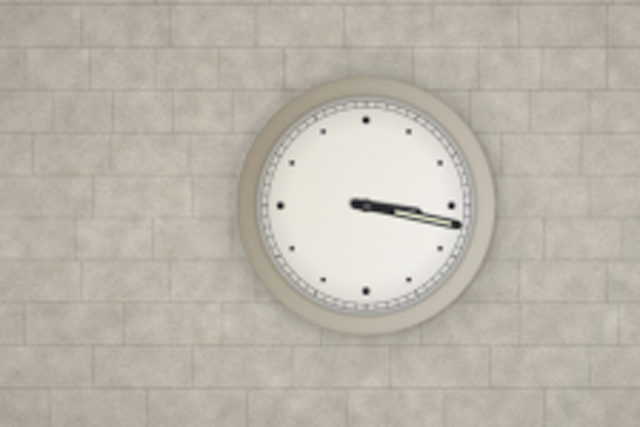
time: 3:17
